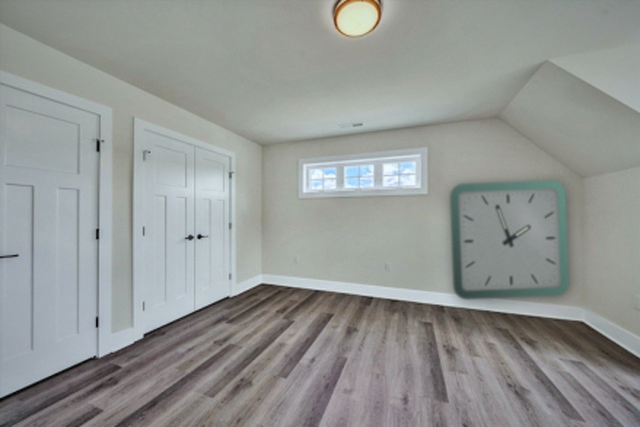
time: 1:57
